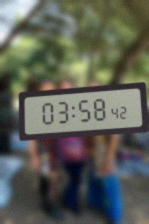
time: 3:58:42
